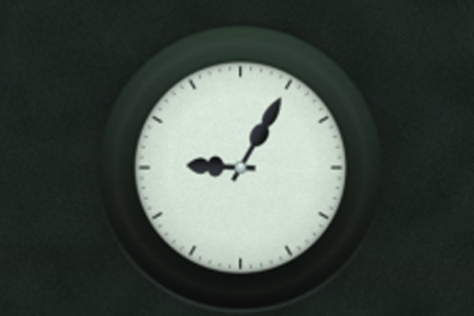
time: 9:05
